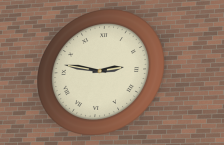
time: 2:47
